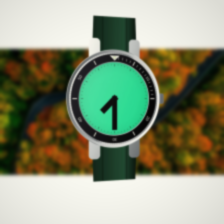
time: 7:30
